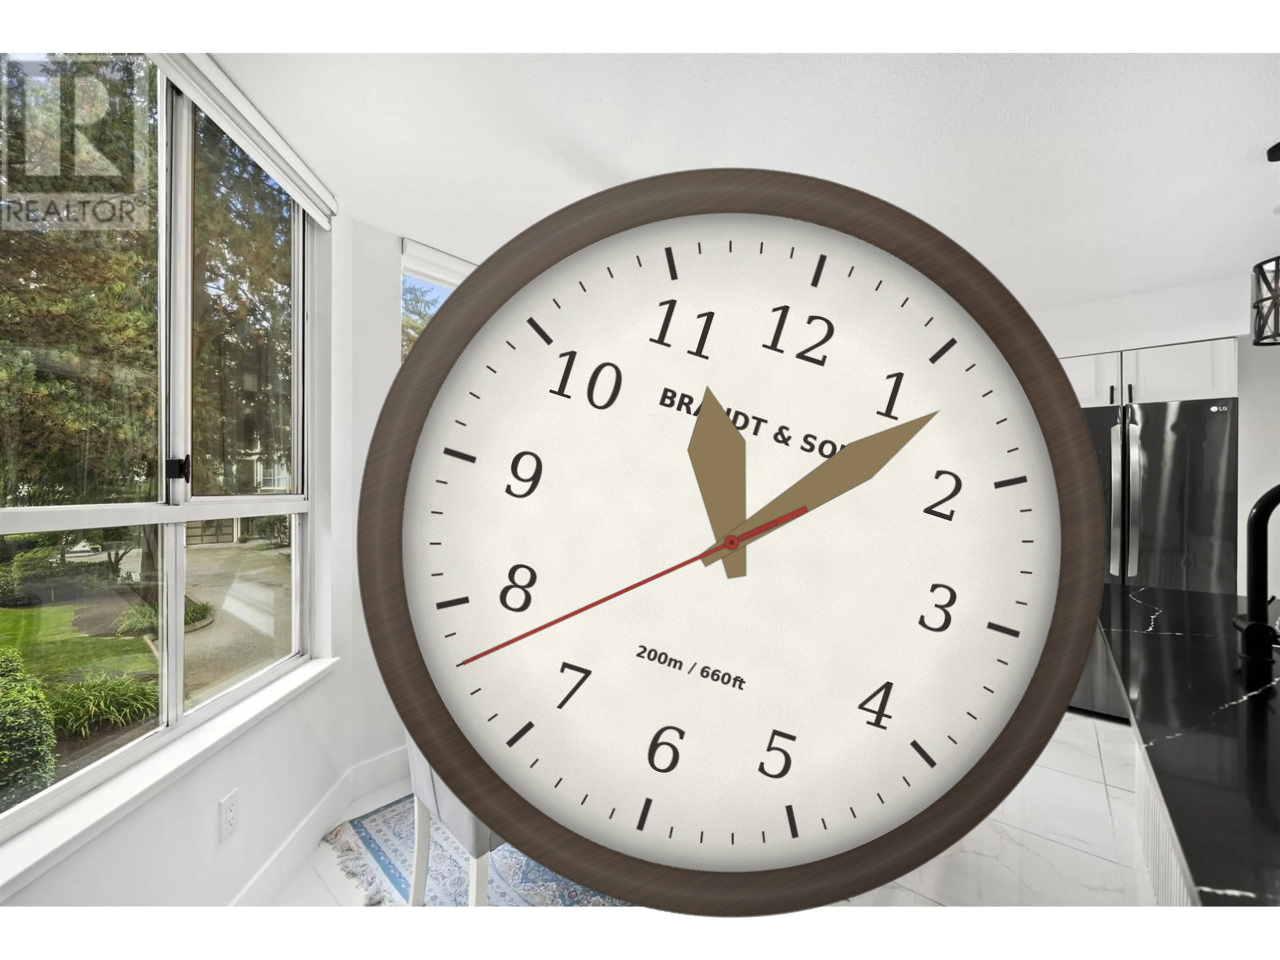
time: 11:06:38
